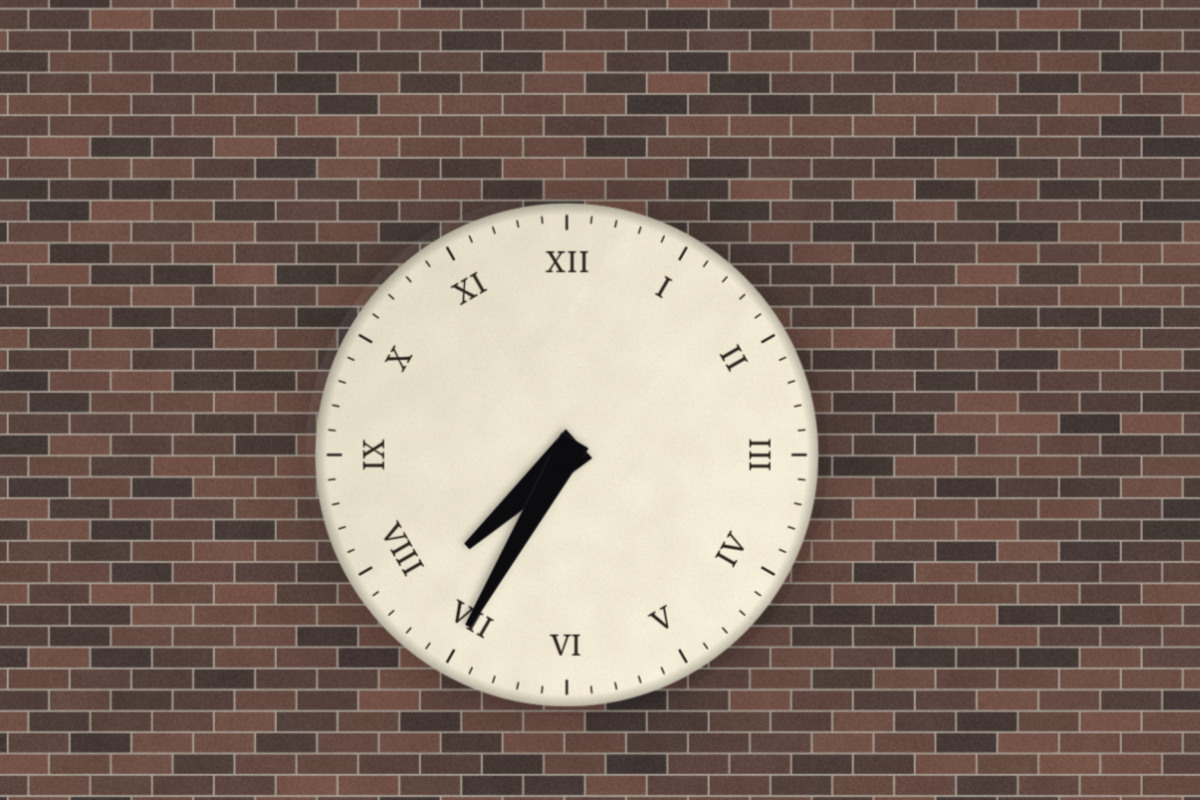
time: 7:35
